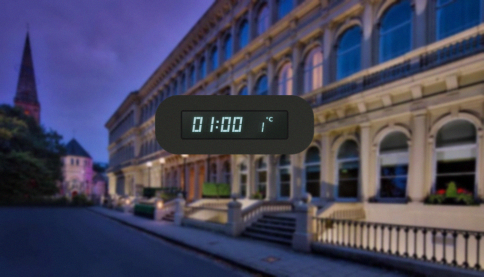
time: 1:00
